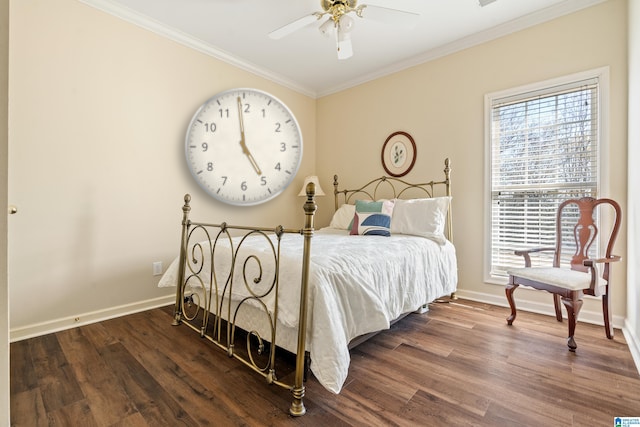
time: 4:59
